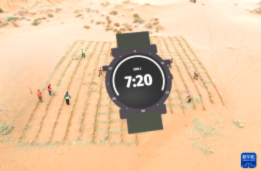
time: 7:20
